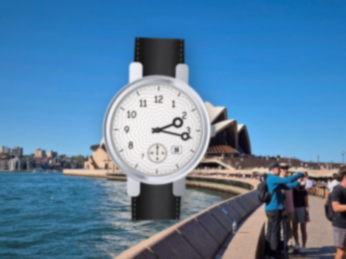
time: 2:17
